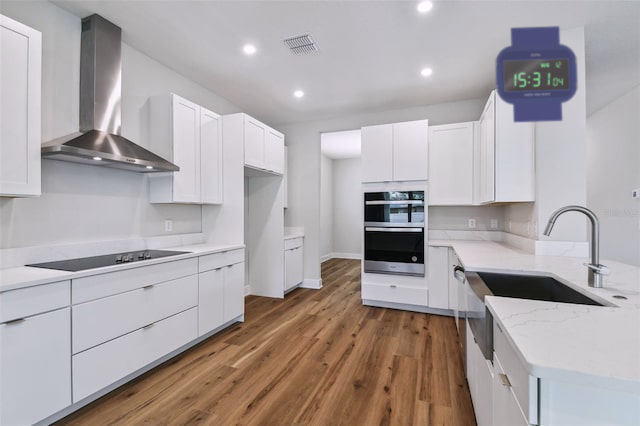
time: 15:31
